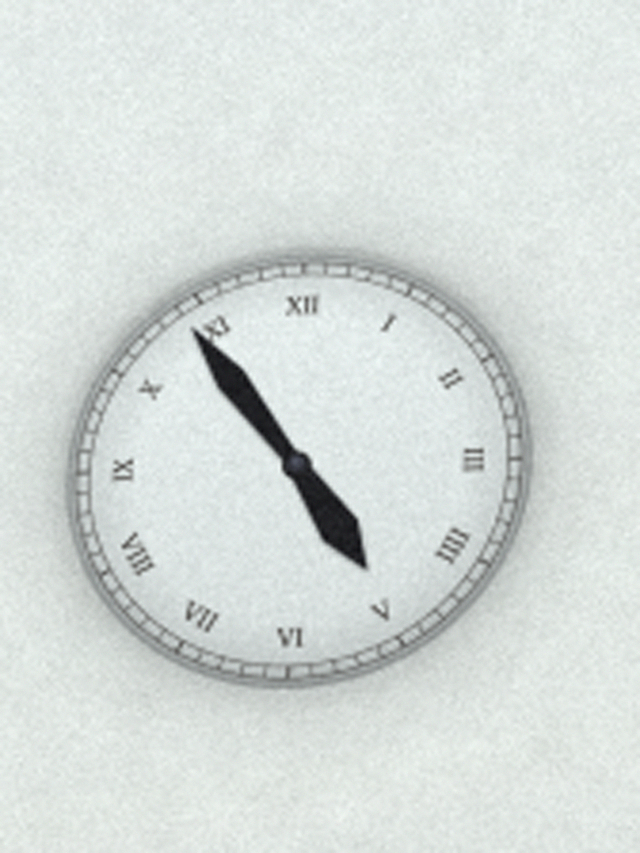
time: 4:54
